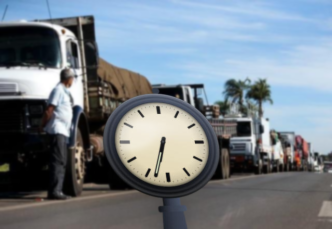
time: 6:33
